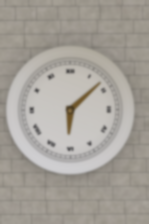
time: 6:08
